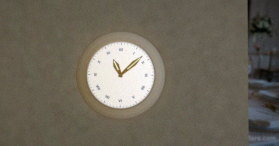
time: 11:08
